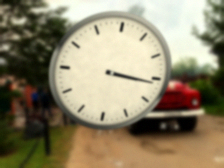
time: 3:16
